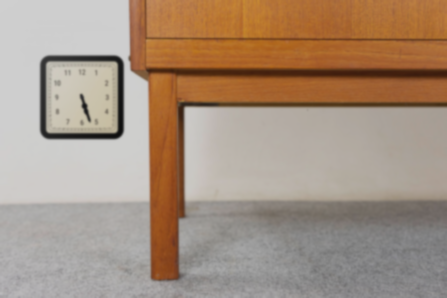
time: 5:27
